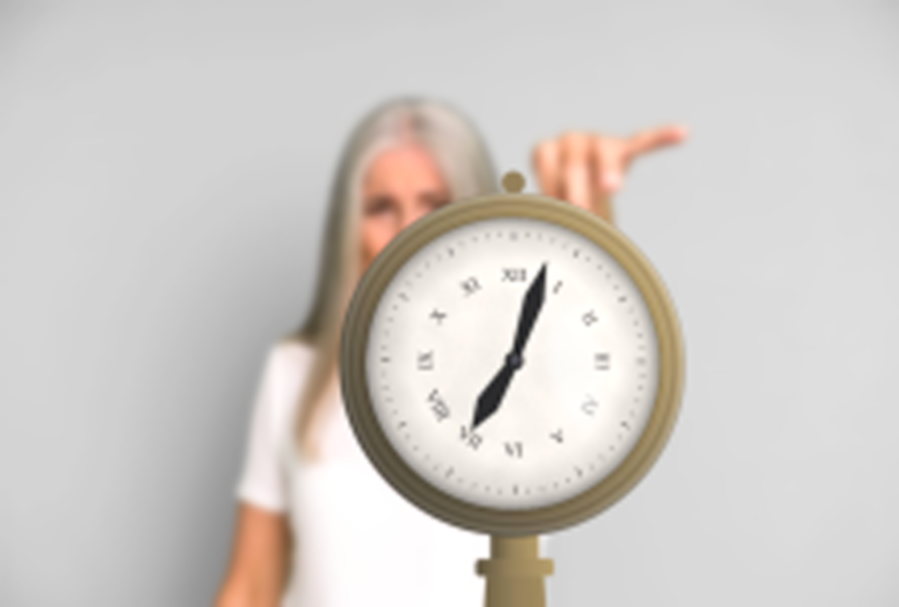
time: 7:03
